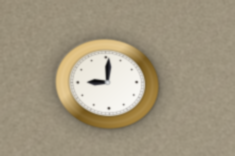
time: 9:01
